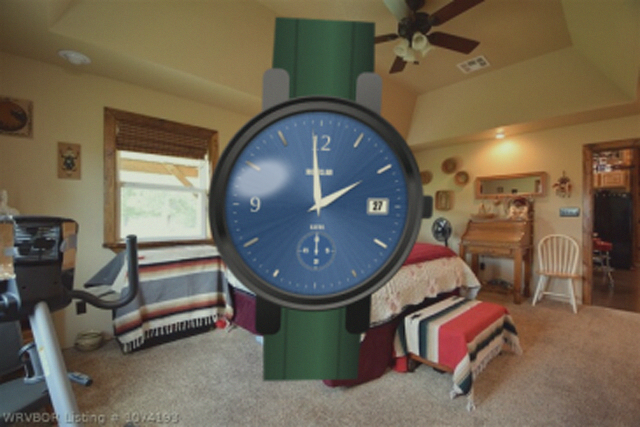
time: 1:59
